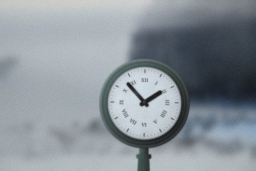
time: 1:53
